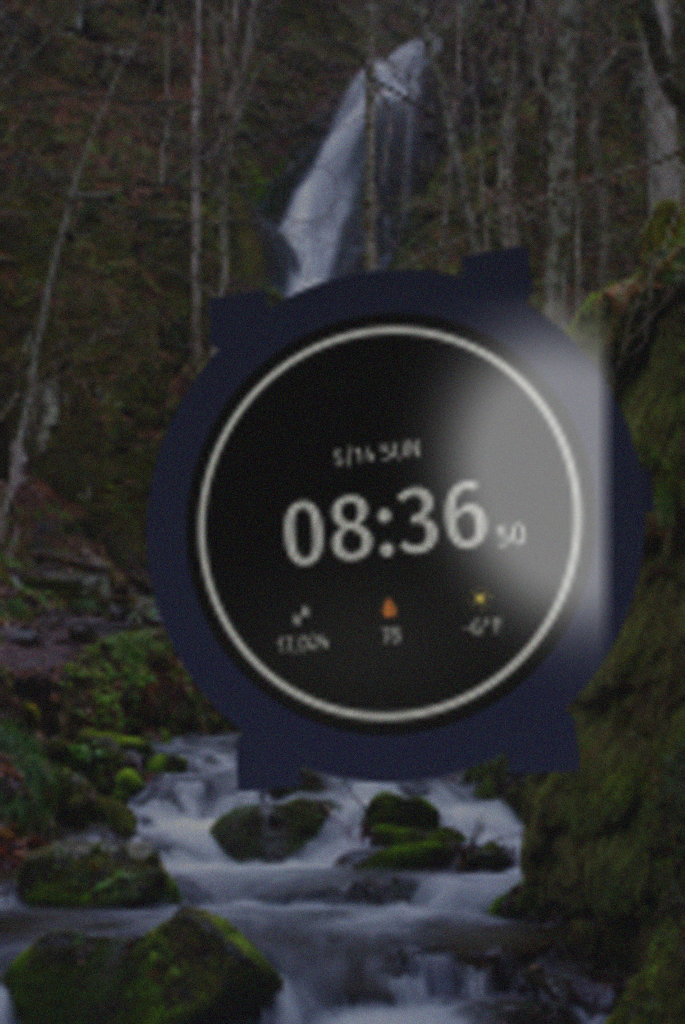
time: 8:36
